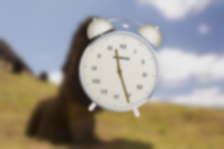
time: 11:26
